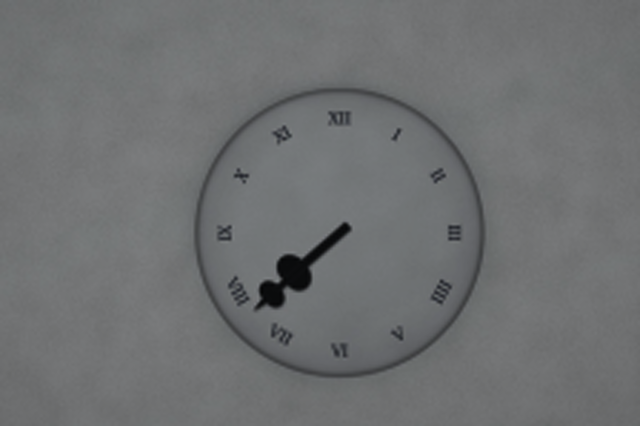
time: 7:38
